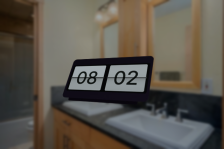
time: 8:02
